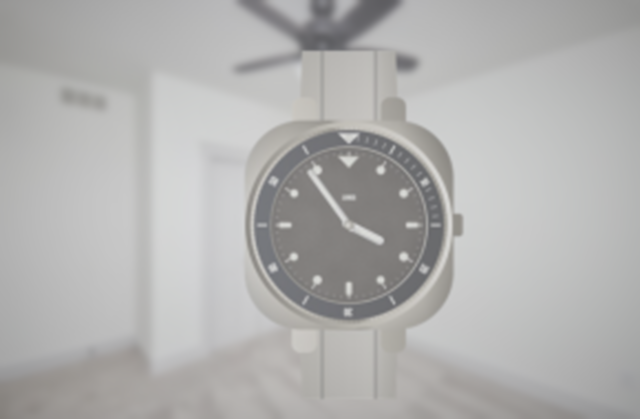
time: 3:54
